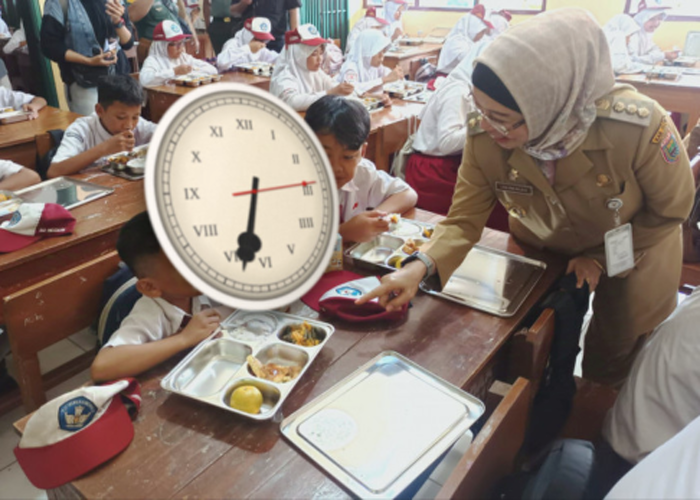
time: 6:33:14
